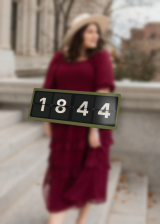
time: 18:44
